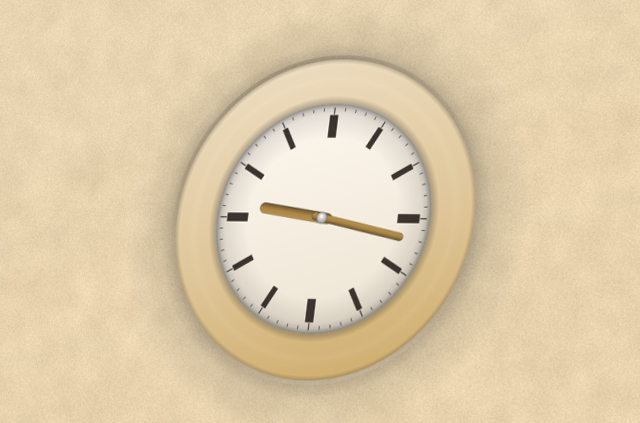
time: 9:17
